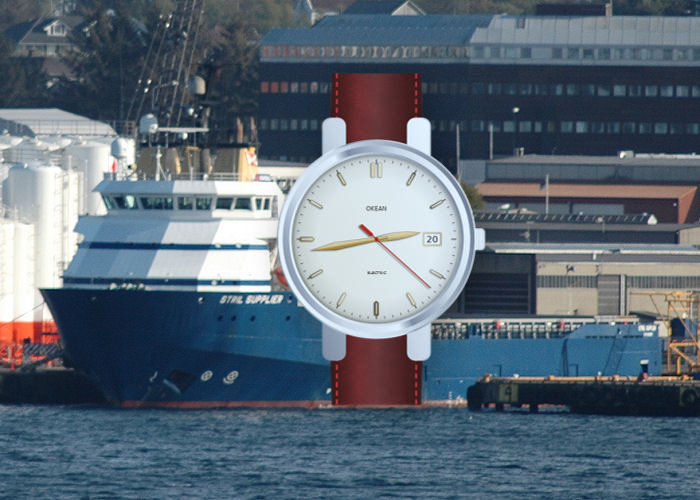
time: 2:43:22
